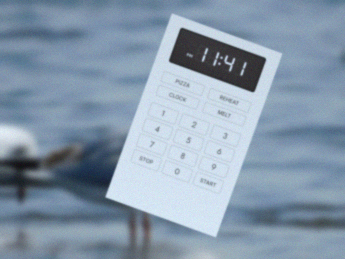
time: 11:41
